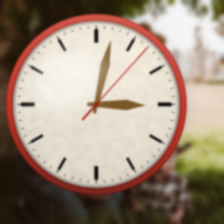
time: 3:02:07
